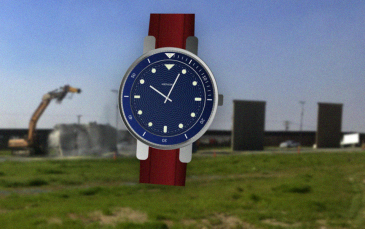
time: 10:04
